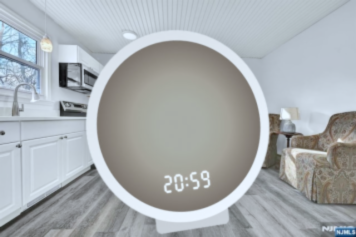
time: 20:59
